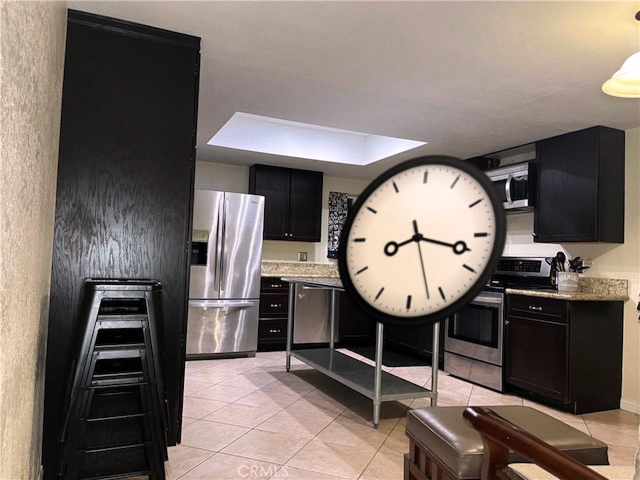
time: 8:17:27
